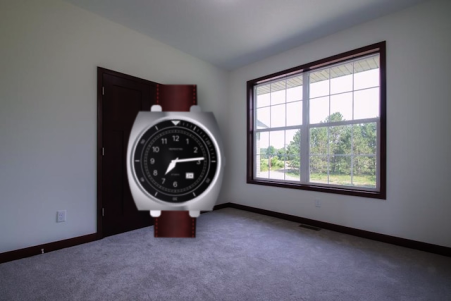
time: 7:14
